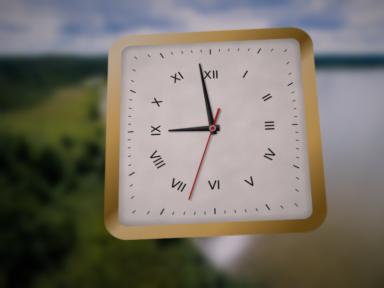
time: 8:58:33
